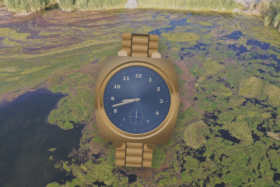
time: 8:42
